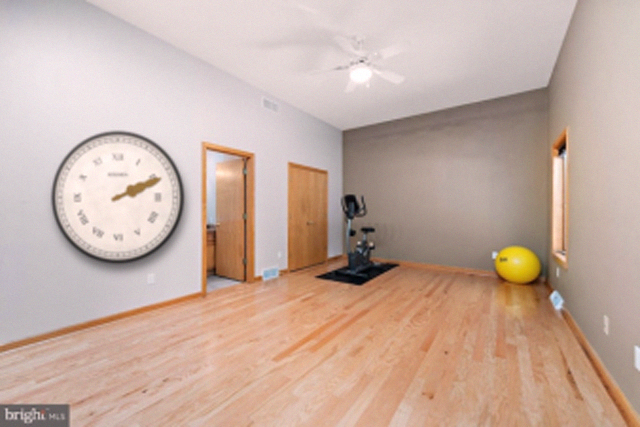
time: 2:11
